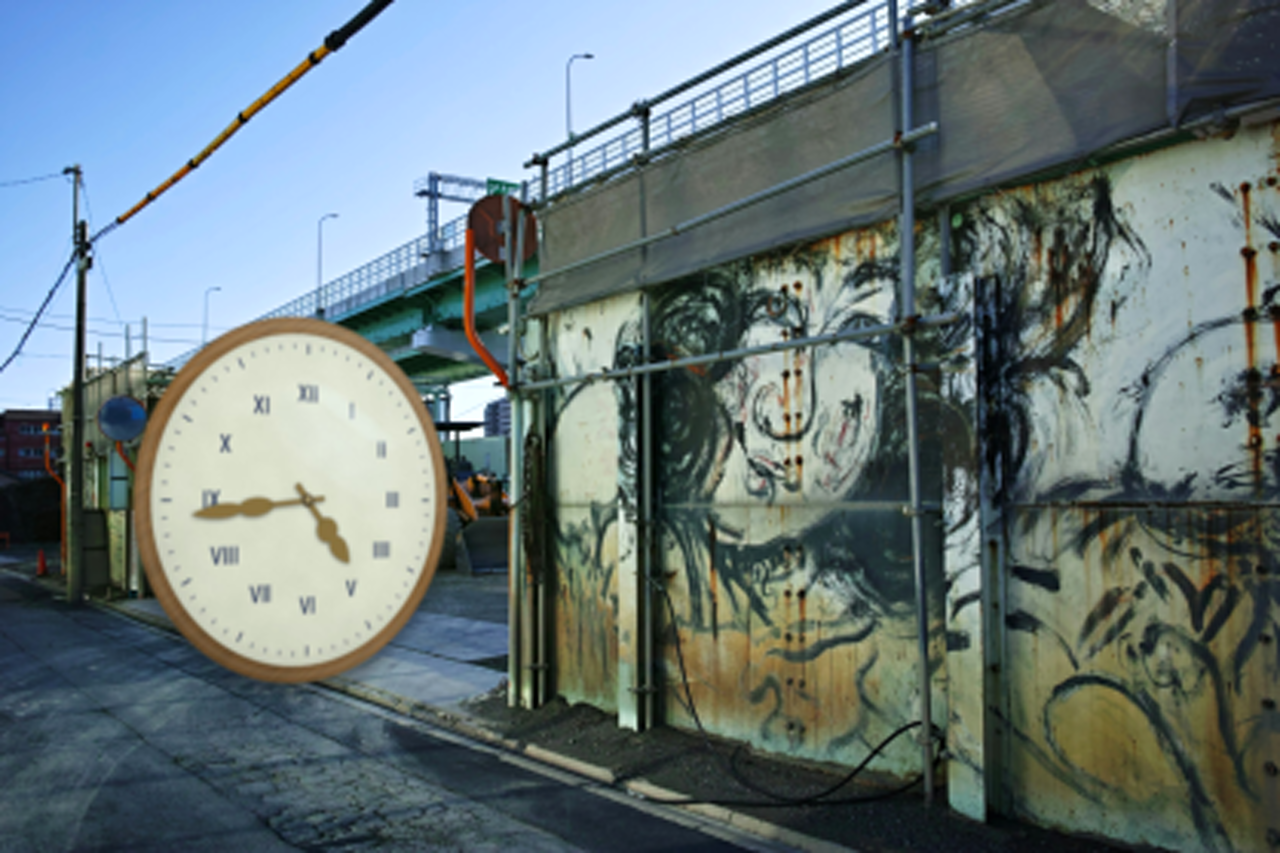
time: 4:44
